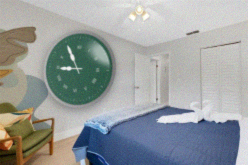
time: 8:55
